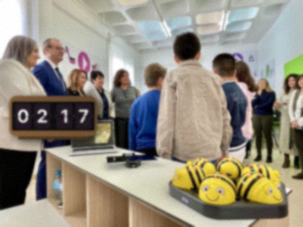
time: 2:17
